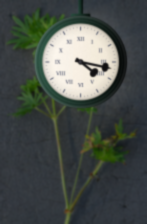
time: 4:17
